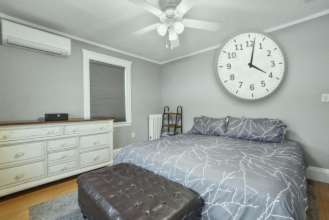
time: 4:02
